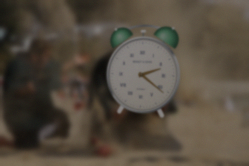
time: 2:21
